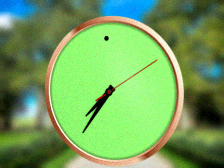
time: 7:36:10
